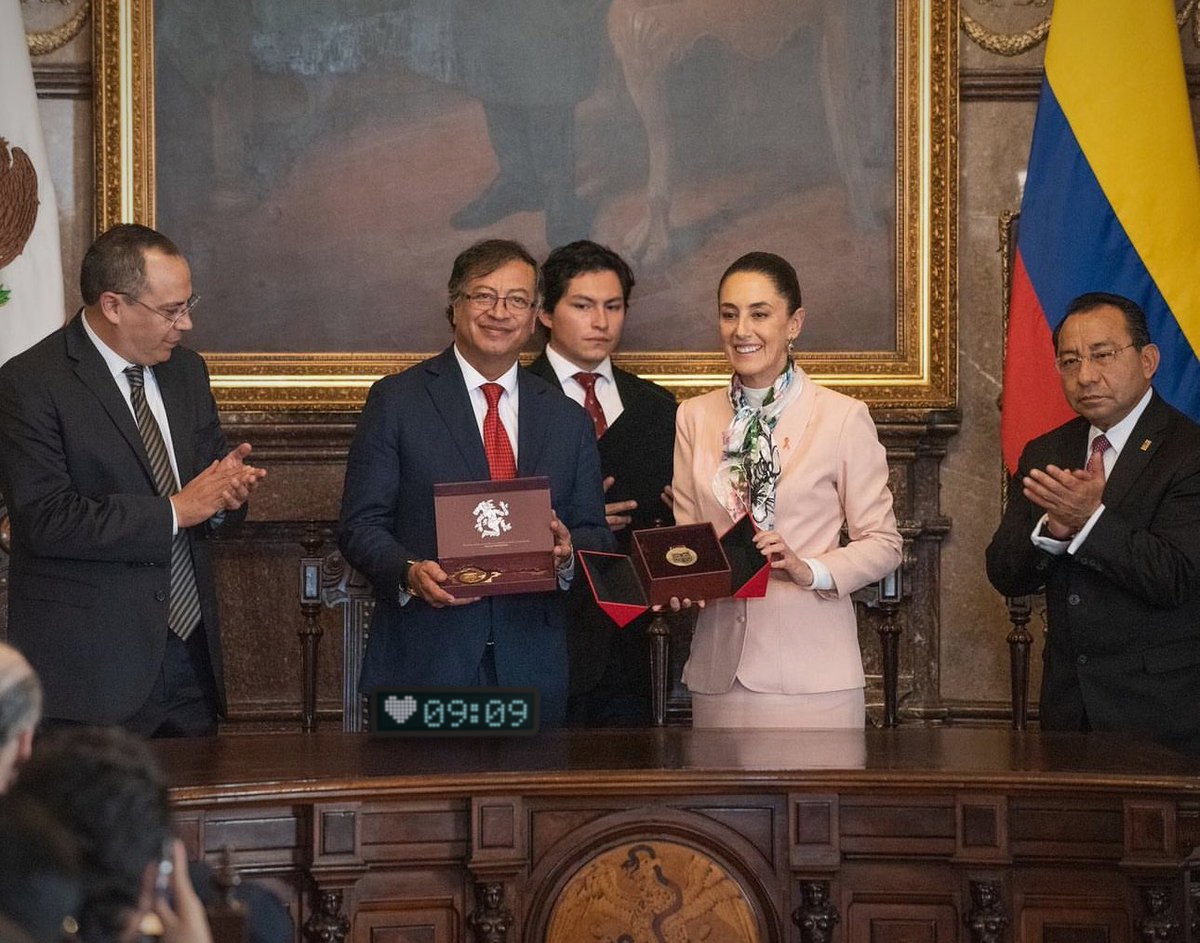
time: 9:09
